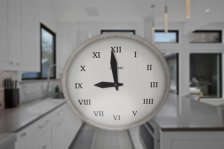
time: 8:59
